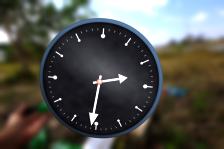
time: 2:31
